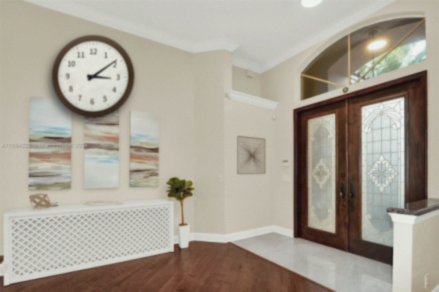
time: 3:09
